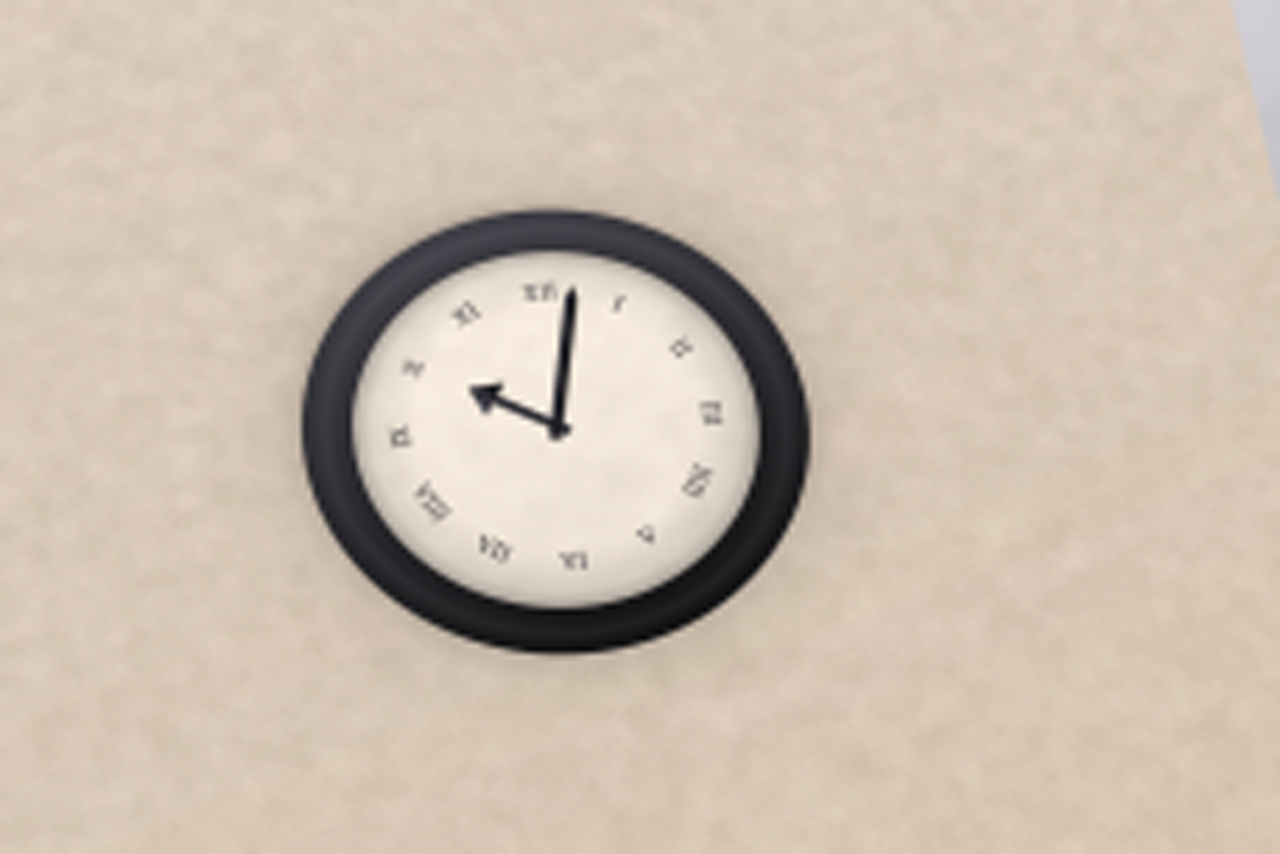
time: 10:02
